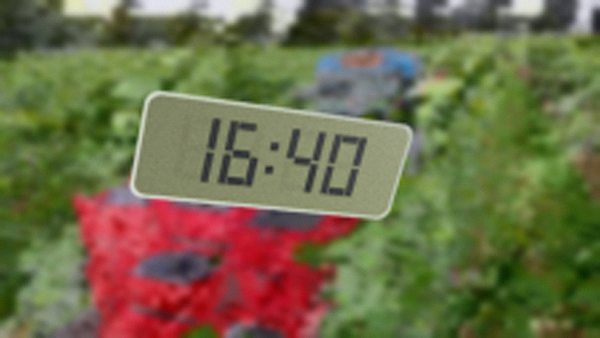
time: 16:40
